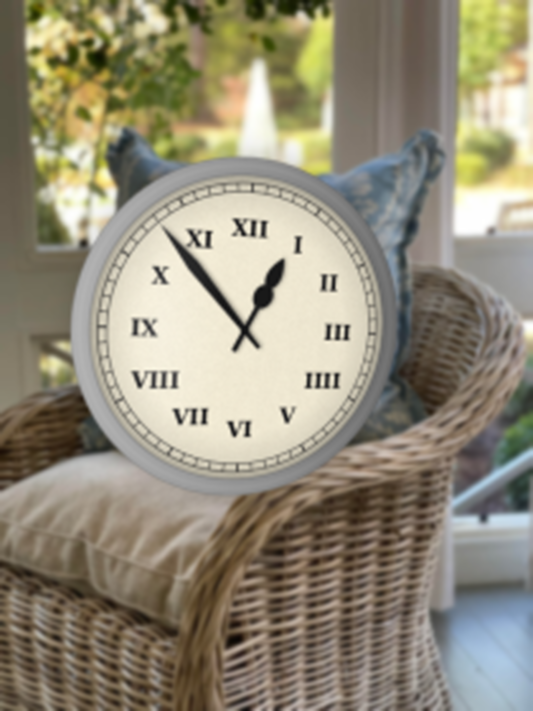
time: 12:53
